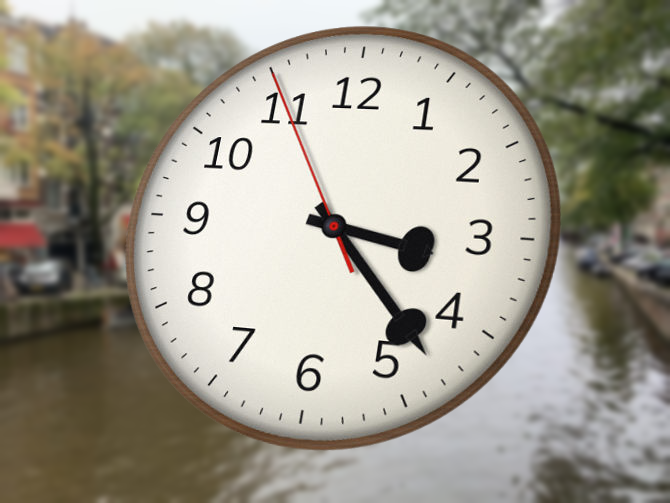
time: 3:22:55
